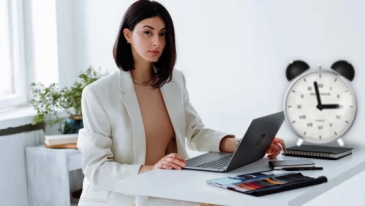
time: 2:58
